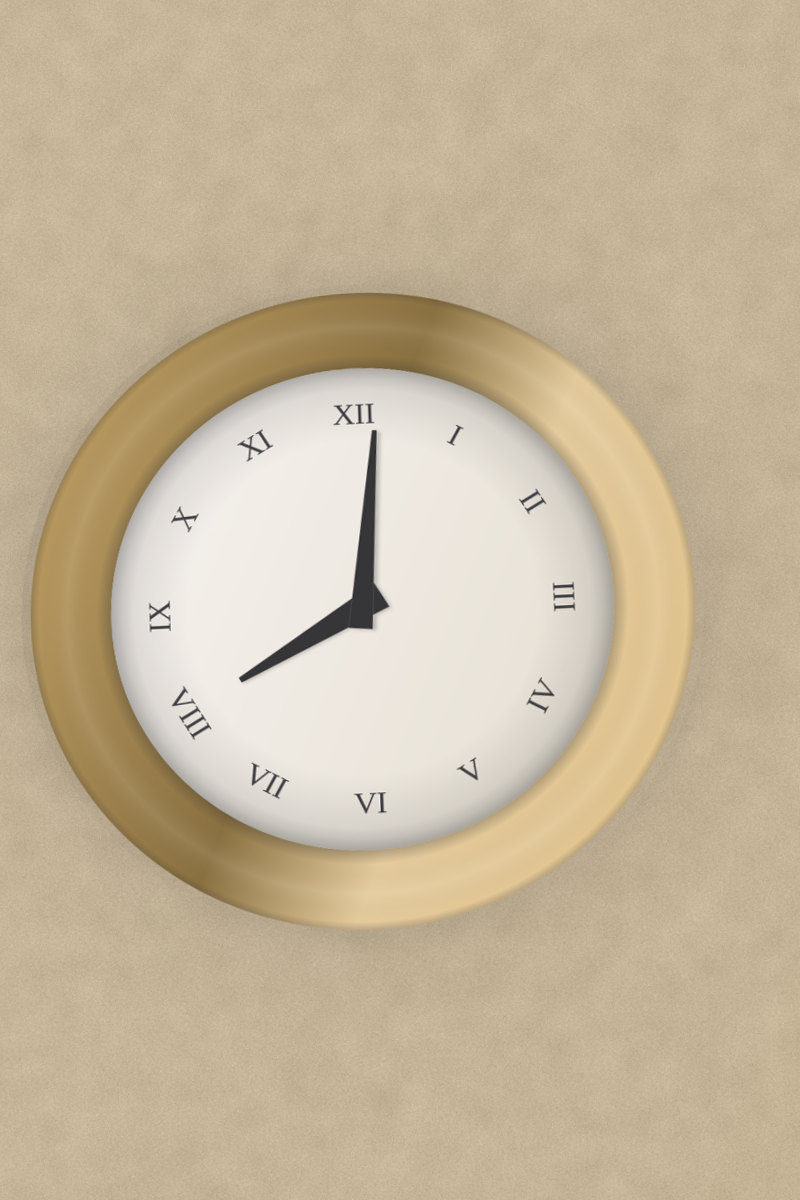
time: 8:01
